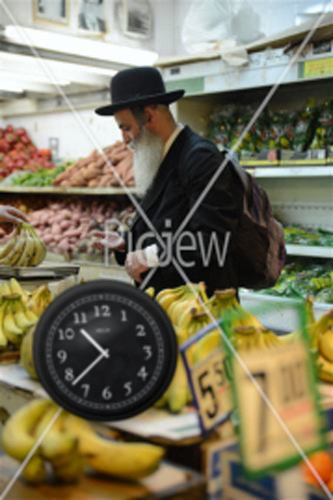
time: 10:38
